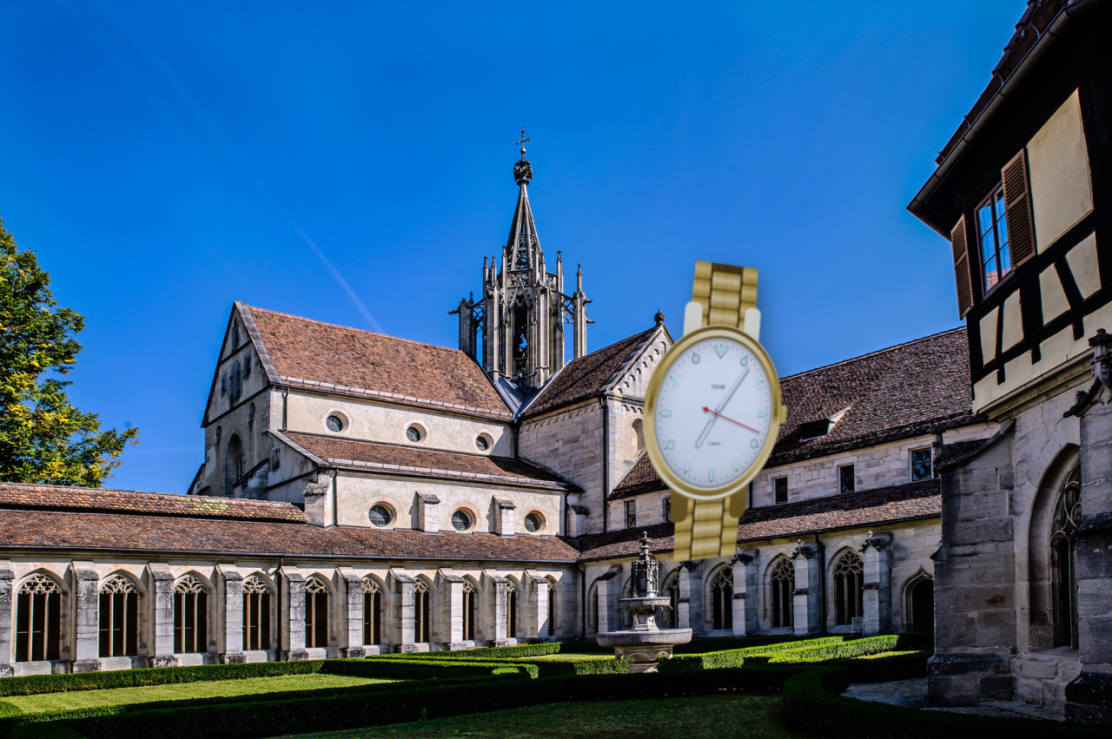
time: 7:06:18
